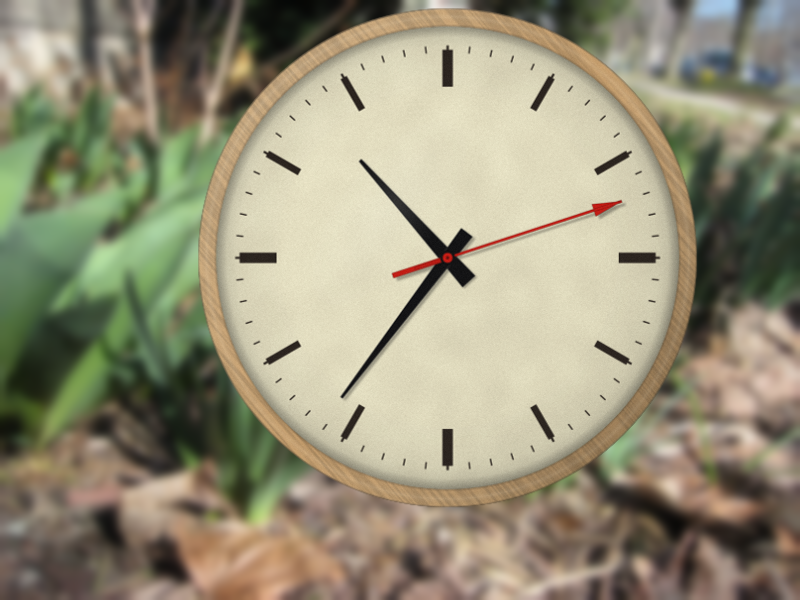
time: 10:36:12
